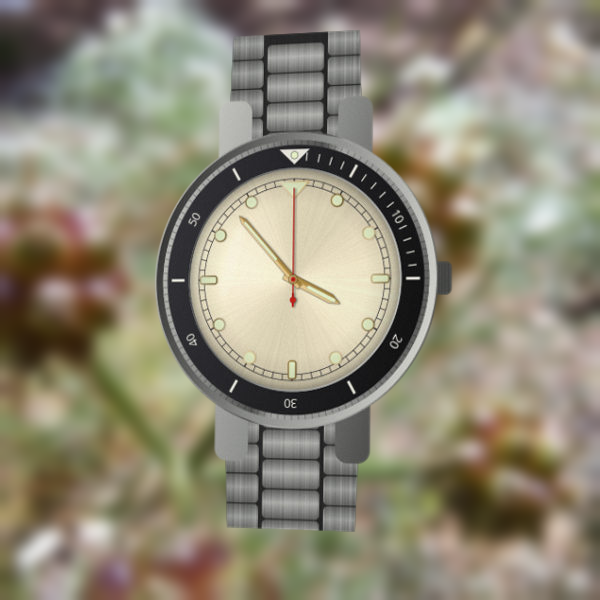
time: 3:53:00
